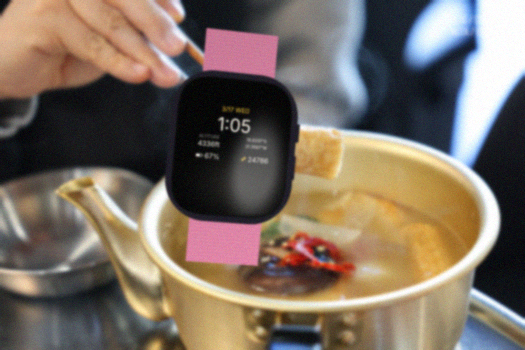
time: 1:05
